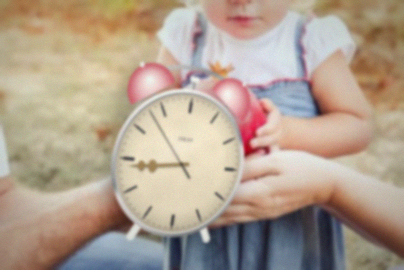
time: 8:43:53
